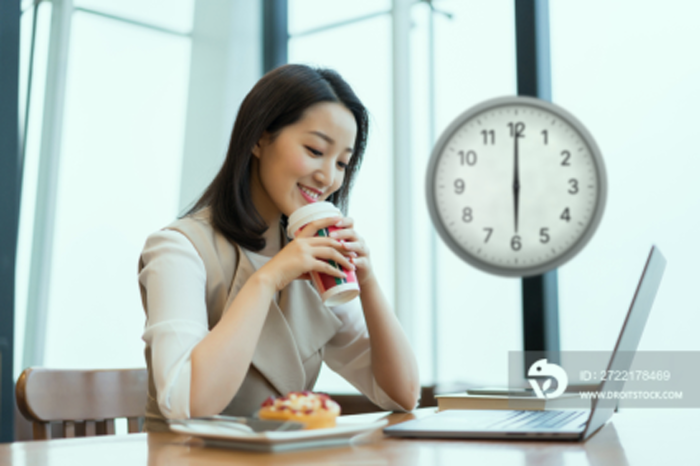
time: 6:00
